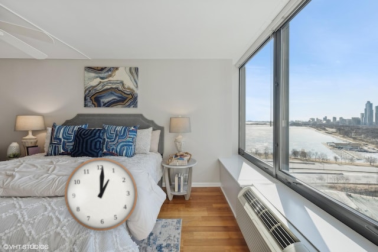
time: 1:01
